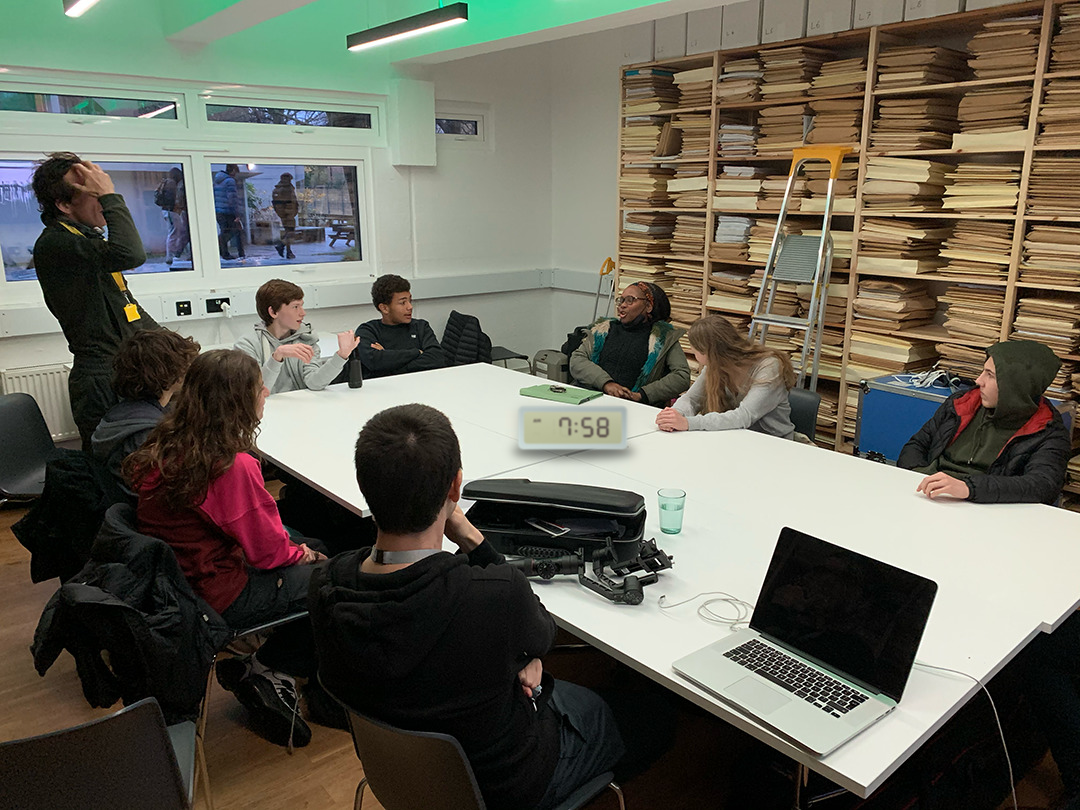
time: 7:58
